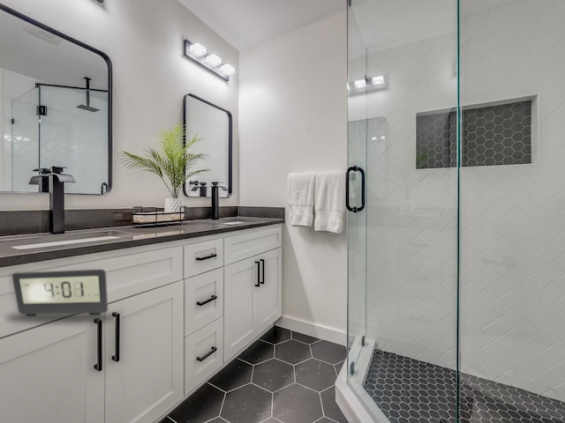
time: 4:01
